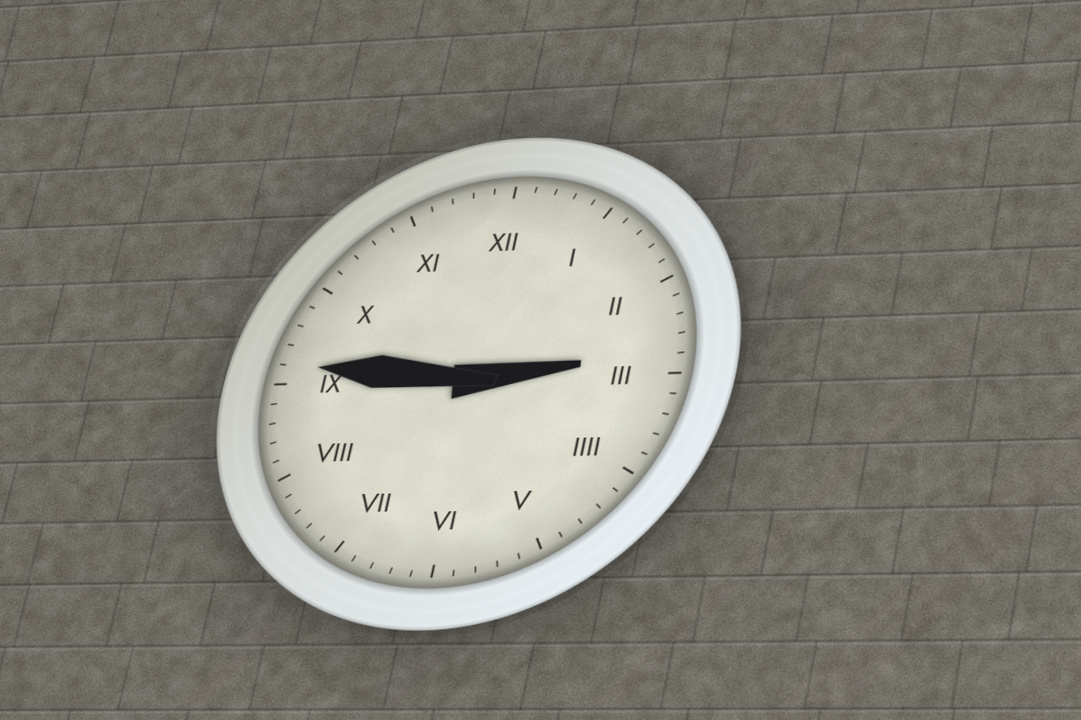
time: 2:46
